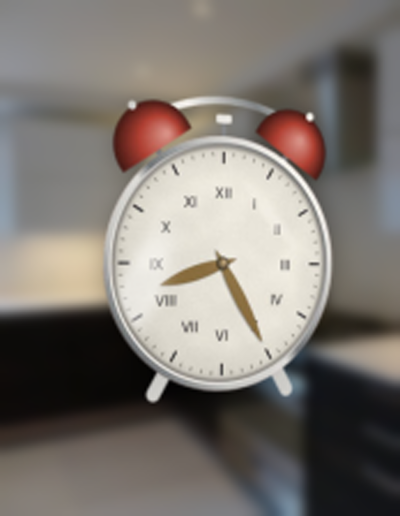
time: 8:25
